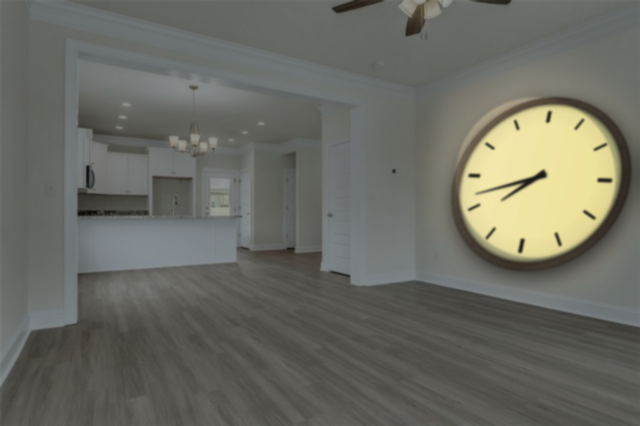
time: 7:42
